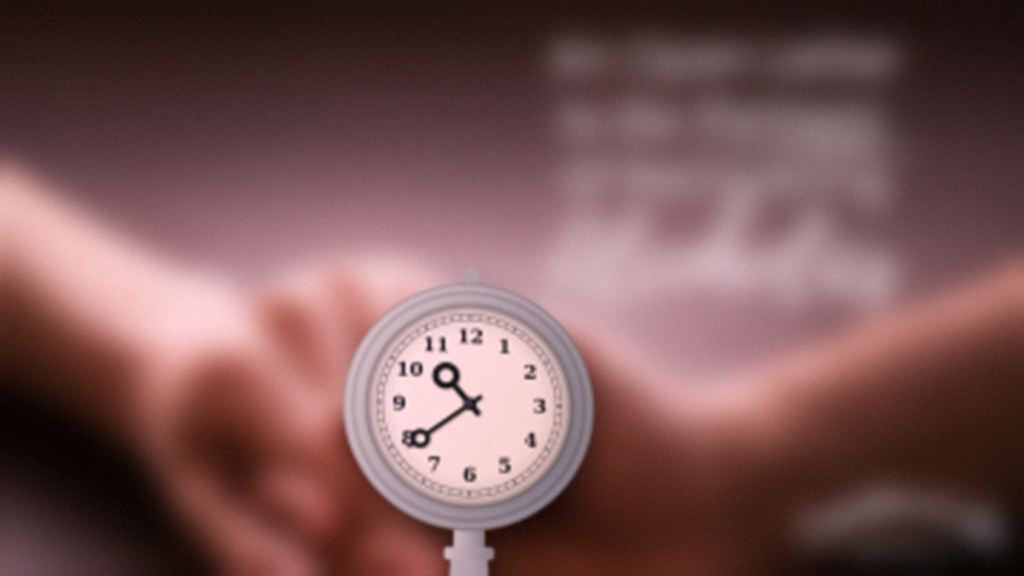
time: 10:39
